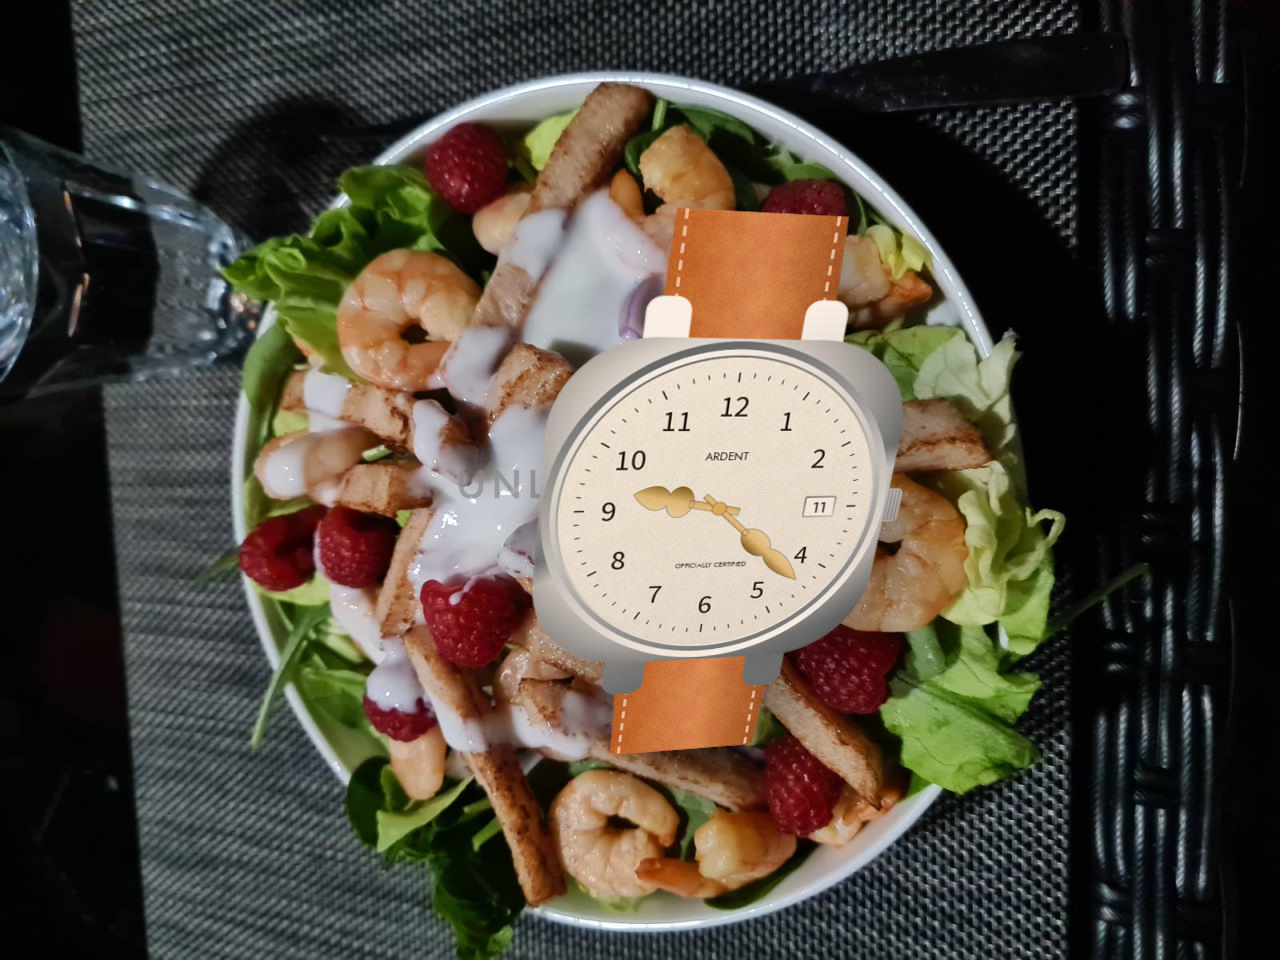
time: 9:22
